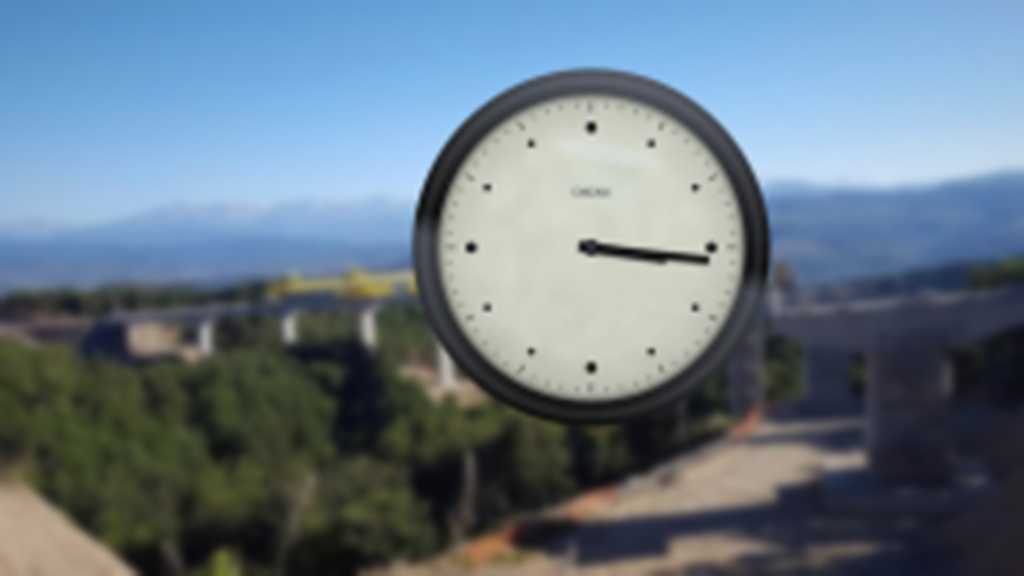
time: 3:16
